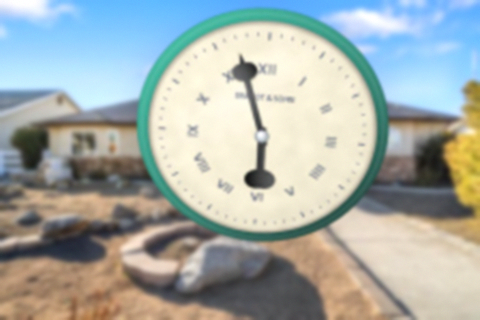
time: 5:57
